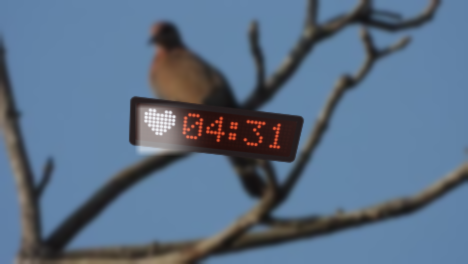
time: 4:31
